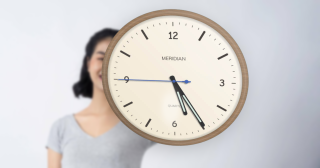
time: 5:24:45
